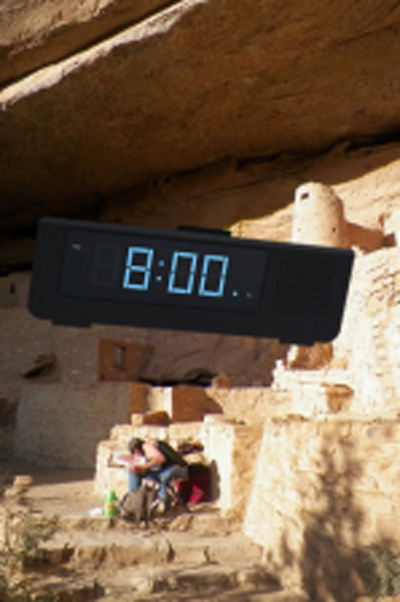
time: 8:00
